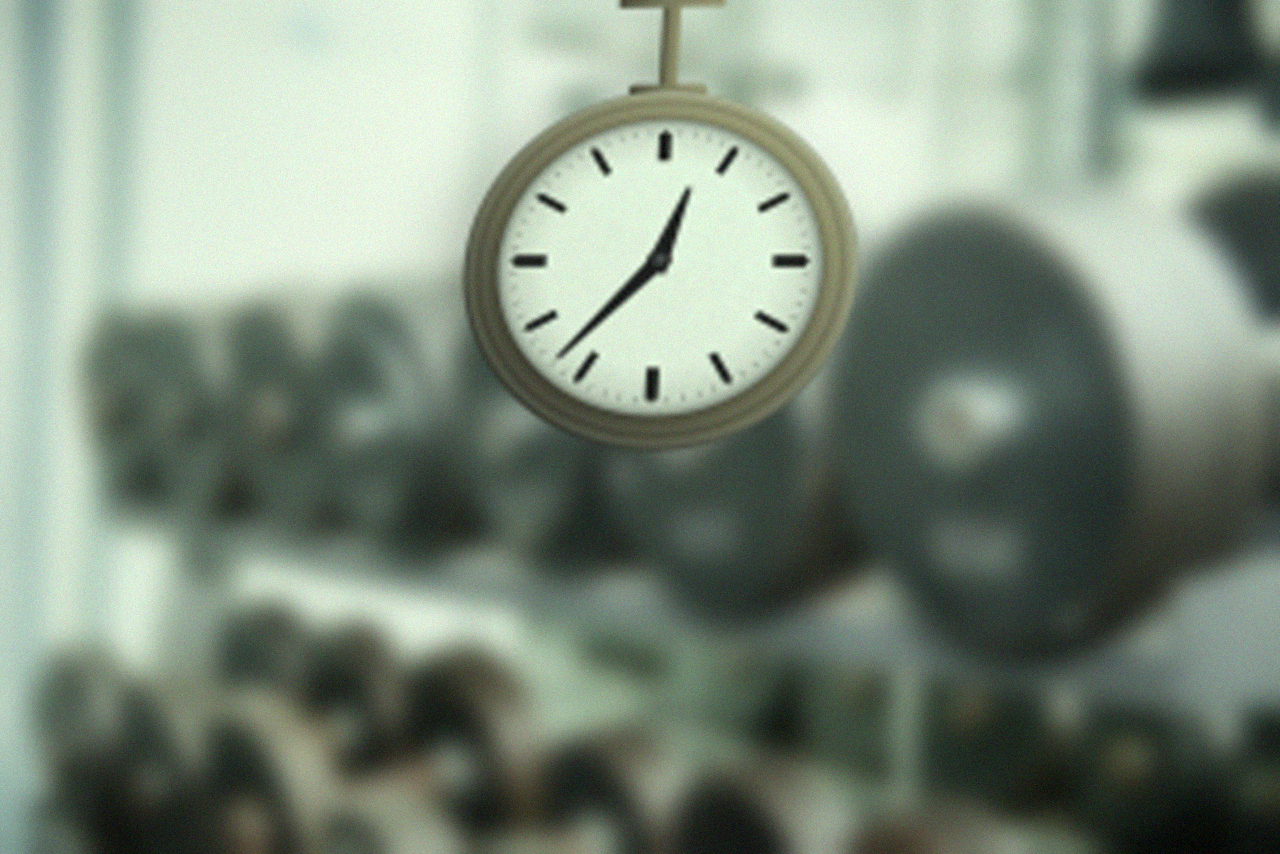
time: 12:37
